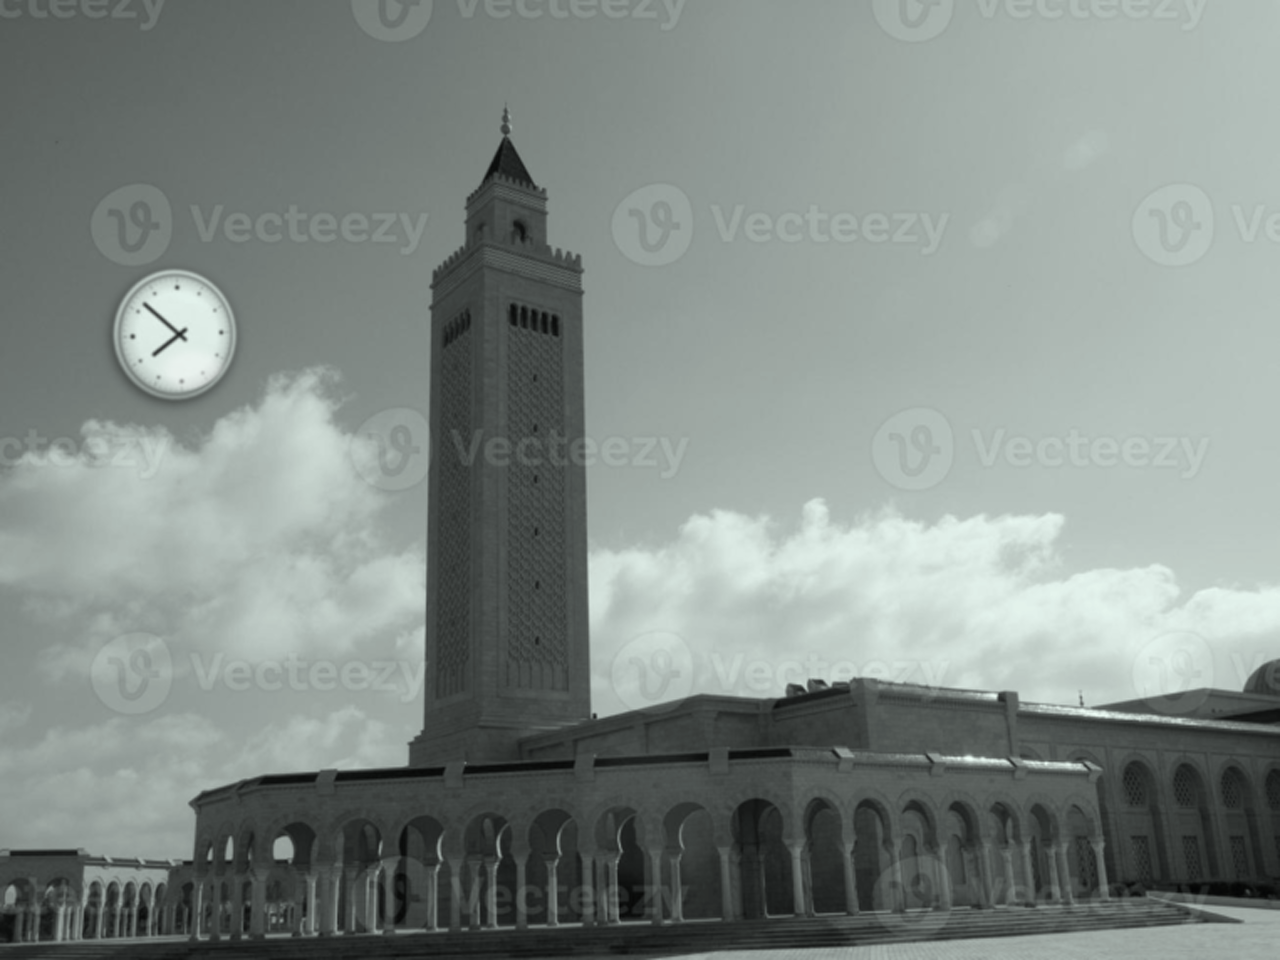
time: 7:52
